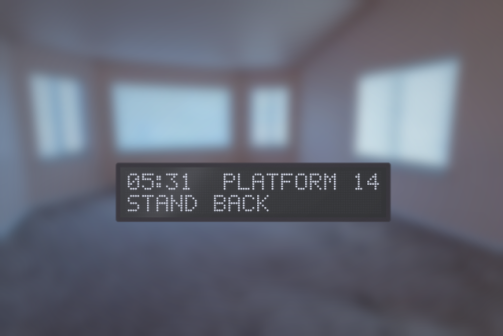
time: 5:31
